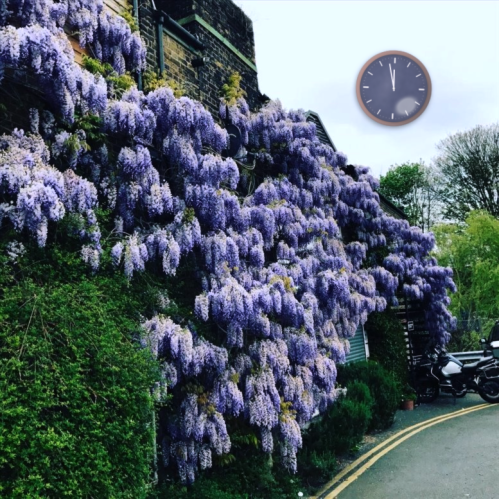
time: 11:58
